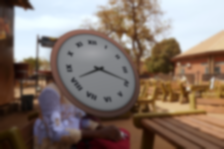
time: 8:19
